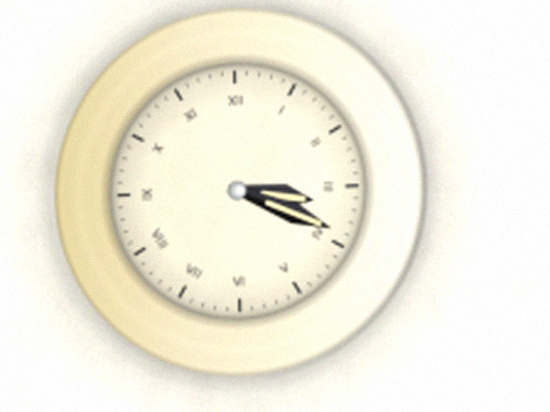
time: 3:19
